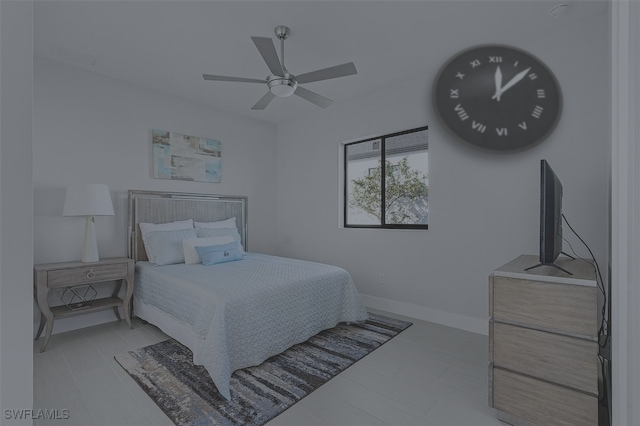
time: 12:08
